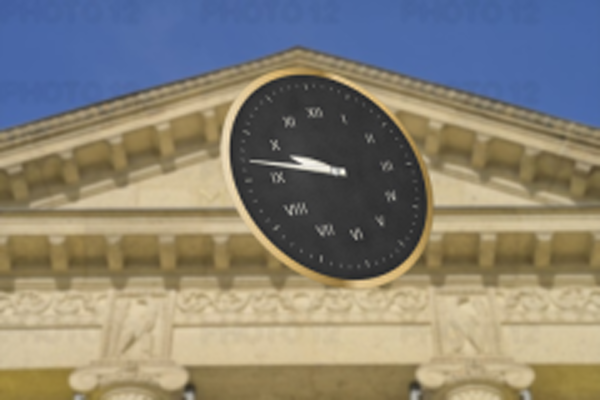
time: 9:47
